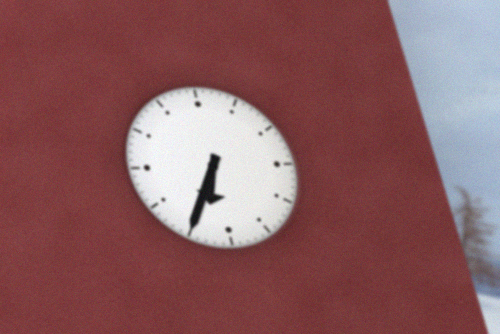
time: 6:35
